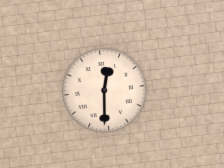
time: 12:31
